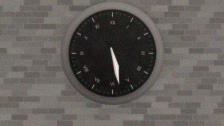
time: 5:28
